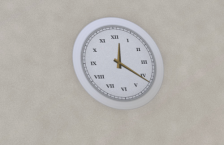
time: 12:21
